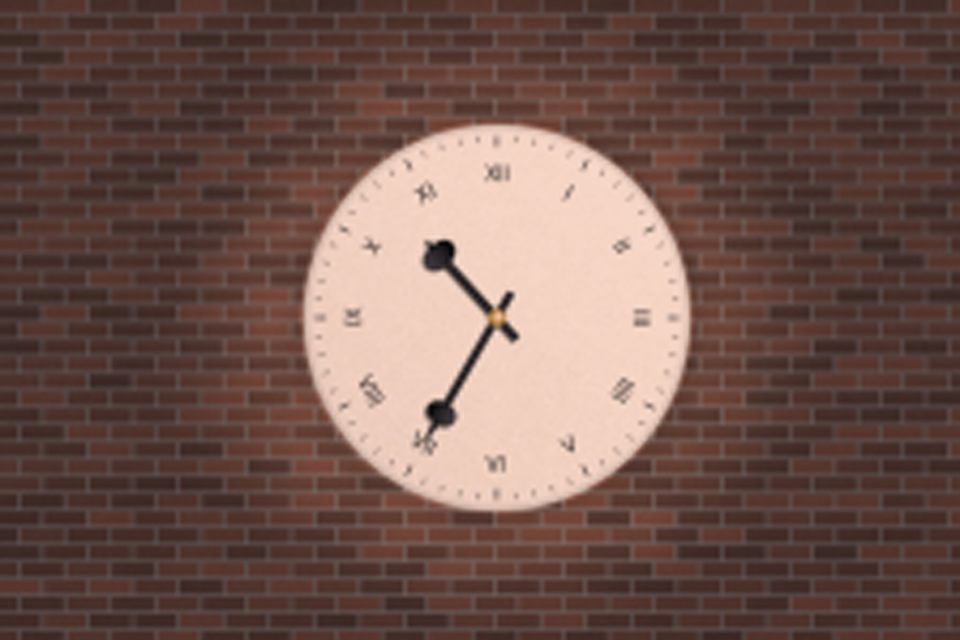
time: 10:35
